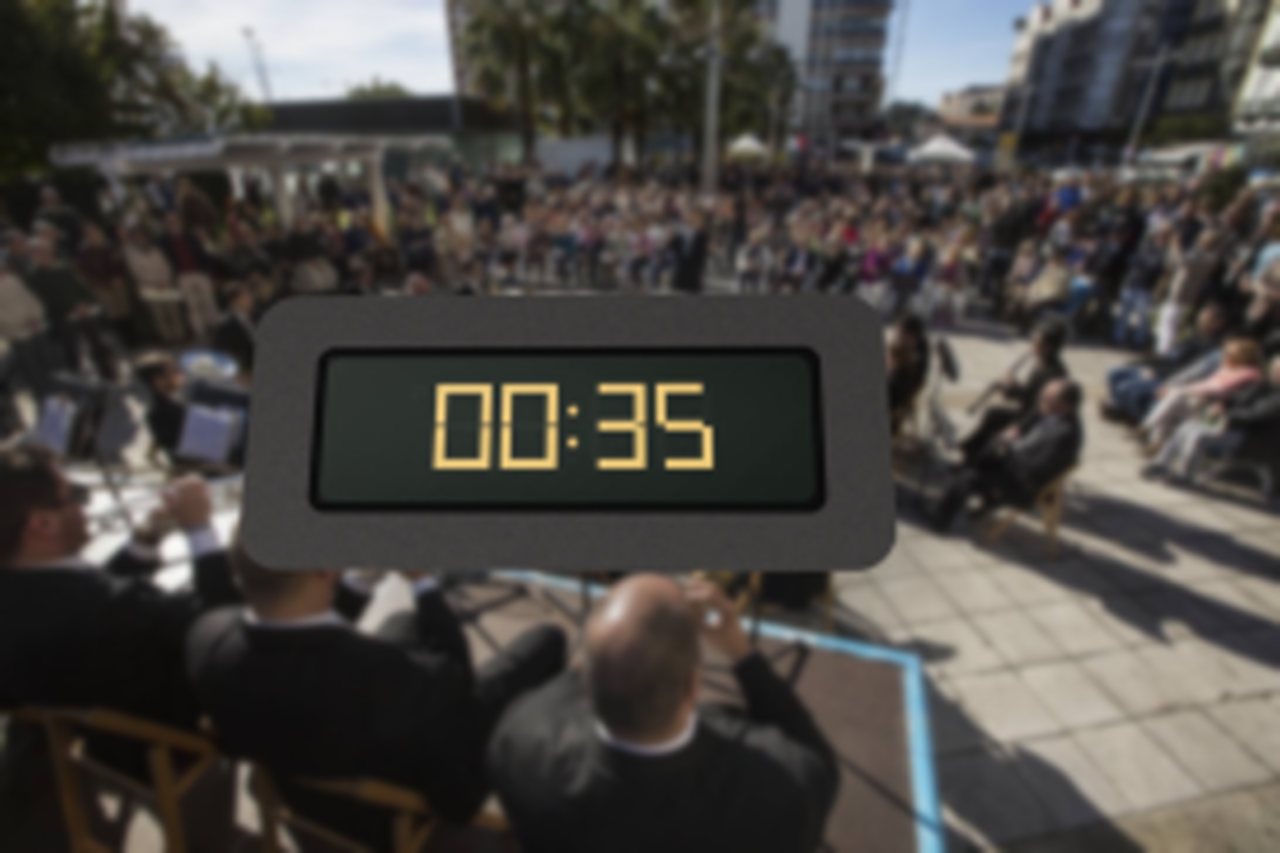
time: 0:35
